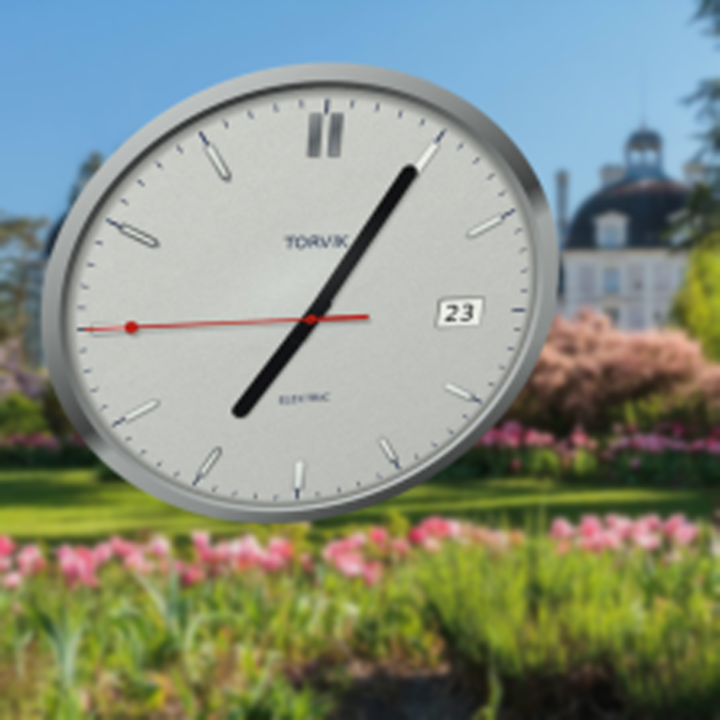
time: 7:04:45
